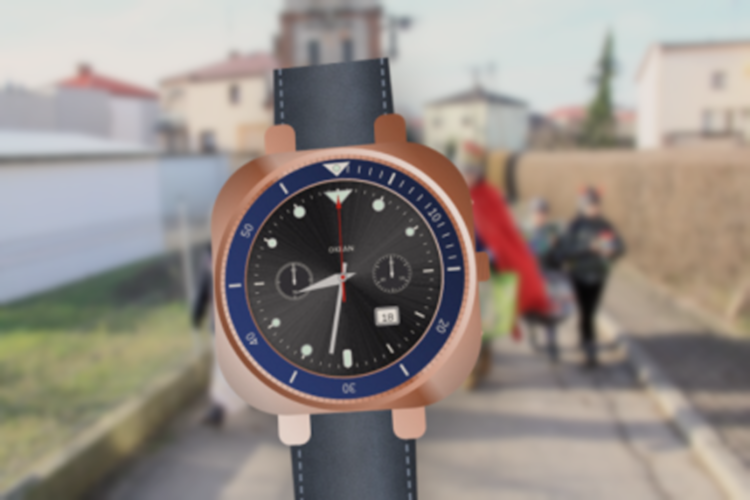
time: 8:32
